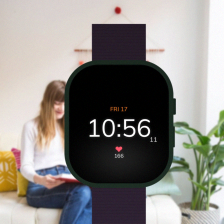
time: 10:56
